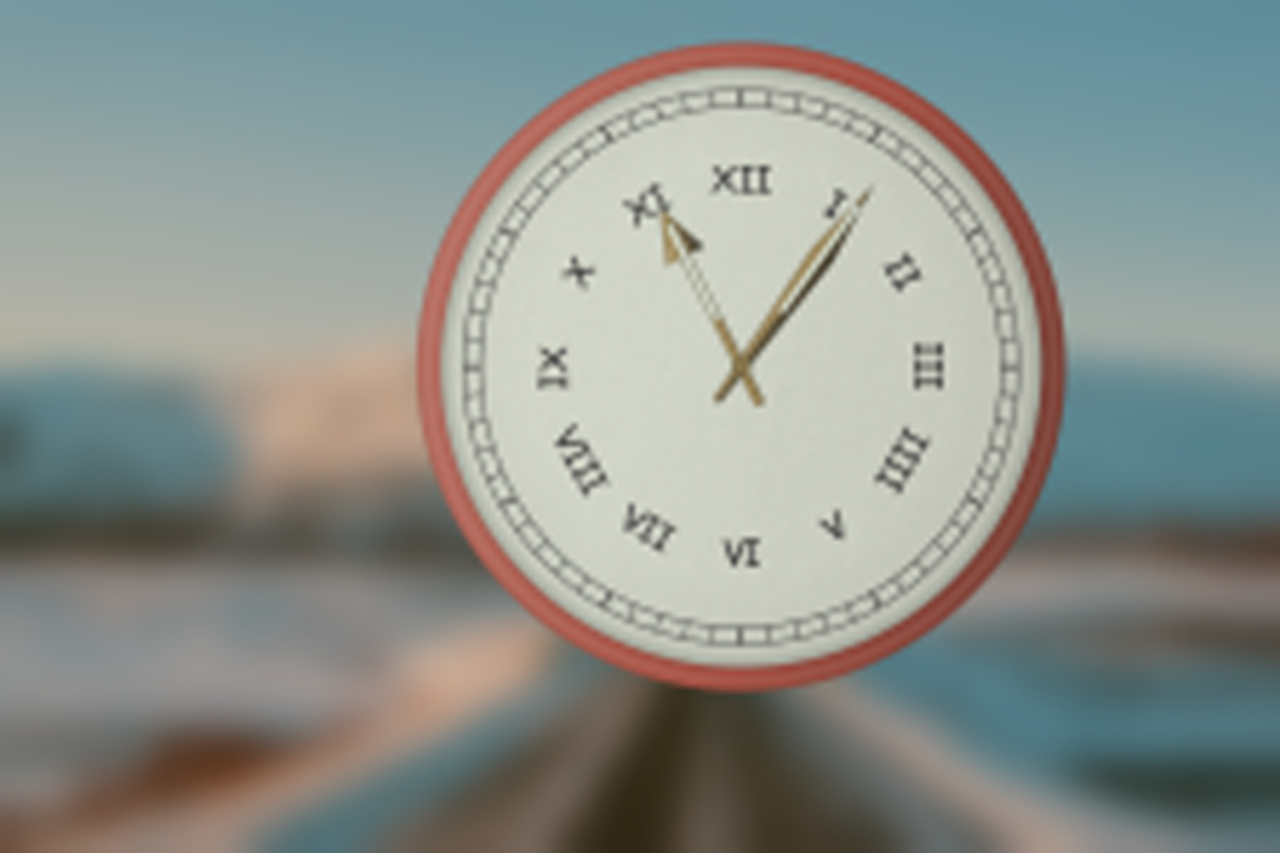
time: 11:06
